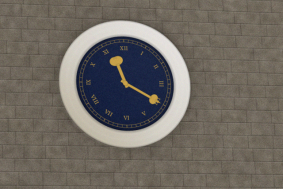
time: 11:20
